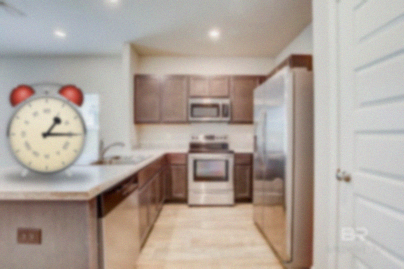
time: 1:15
